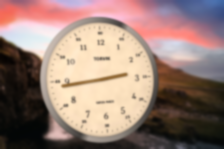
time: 2:44
